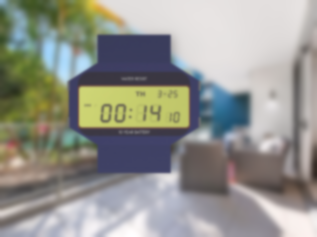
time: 0:14
